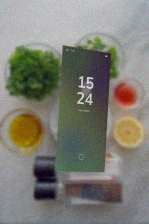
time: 15:24
